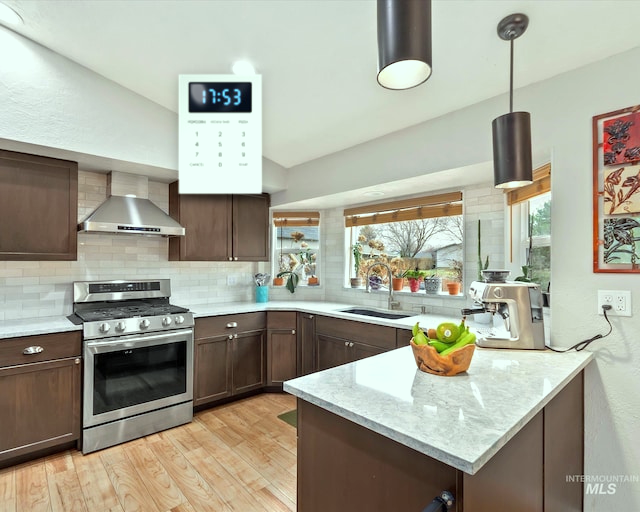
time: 17:53
